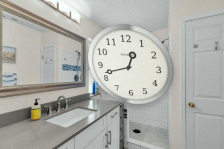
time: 12:42
